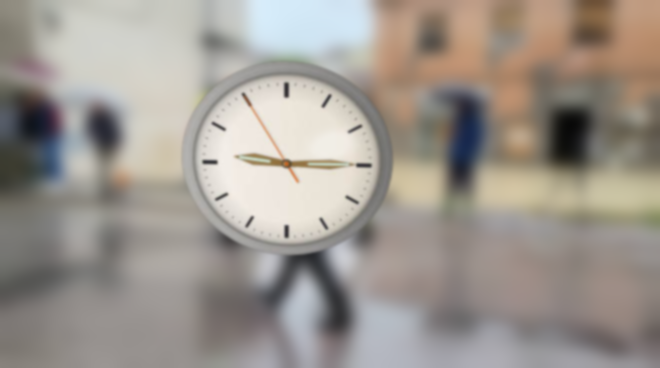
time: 9:14:55
